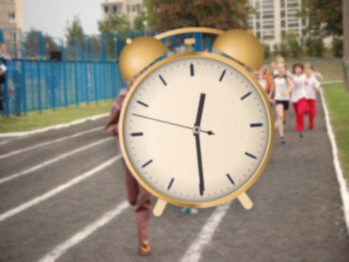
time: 12:29:48
